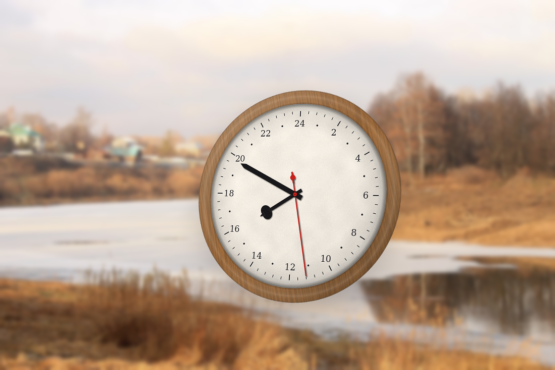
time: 15:49:28
